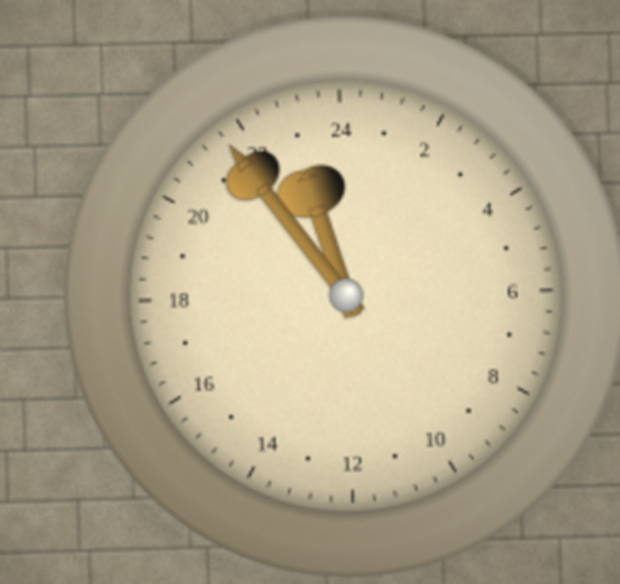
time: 22:54
